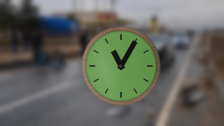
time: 11:05
